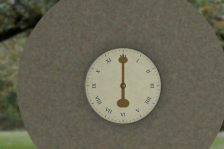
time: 6:00
